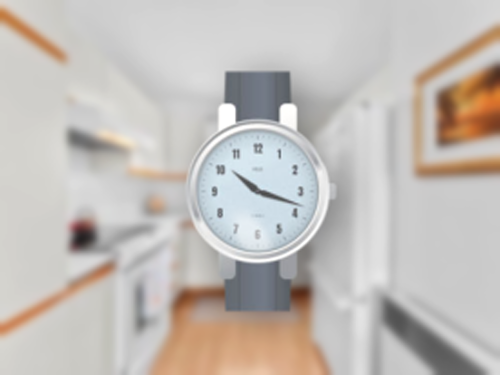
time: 10:18
